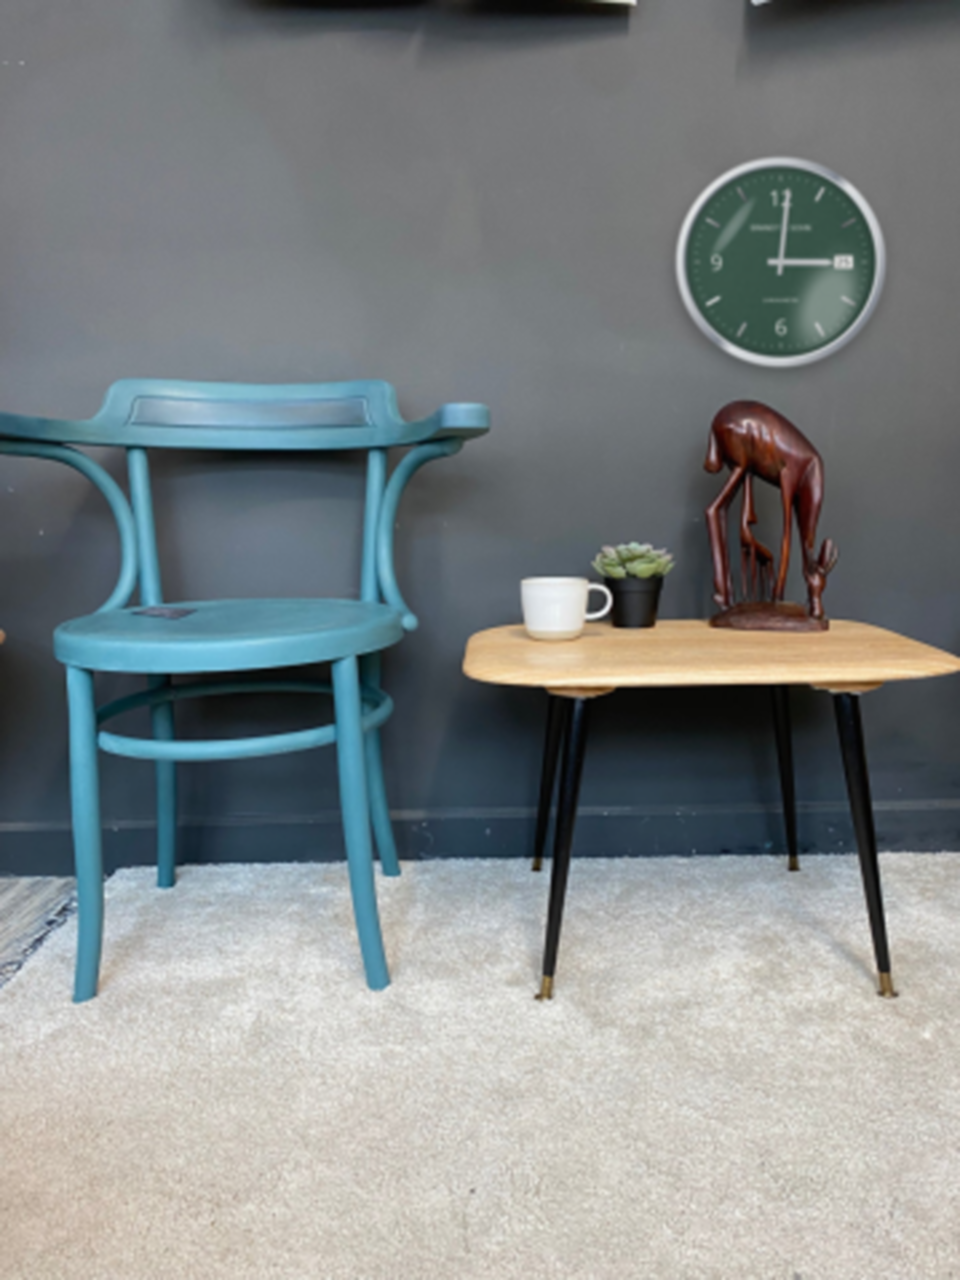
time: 3:01
